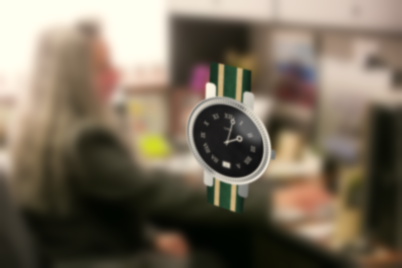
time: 2:02
